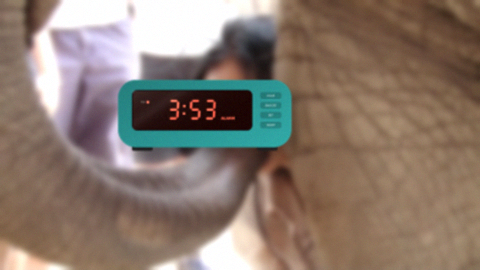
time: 3:53
